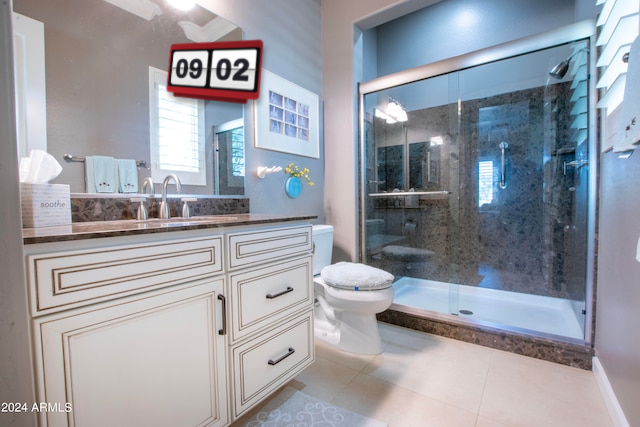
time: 9:02
